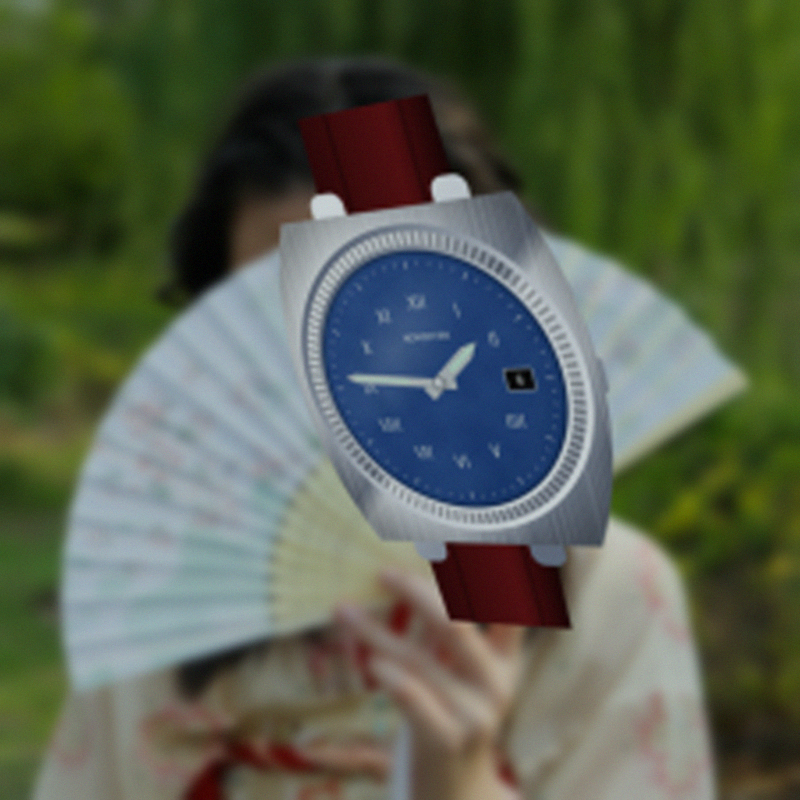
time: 1:46
